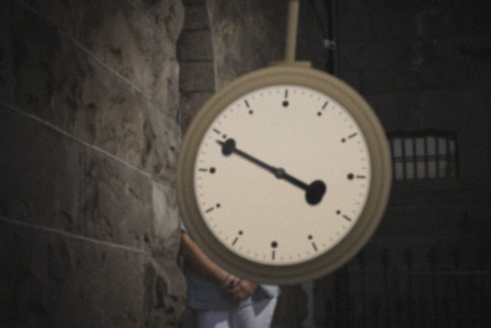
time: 3:49
